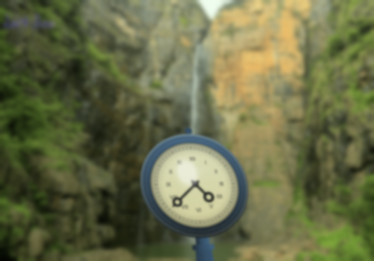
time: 4:38
